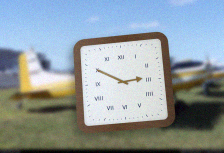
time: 2:50
